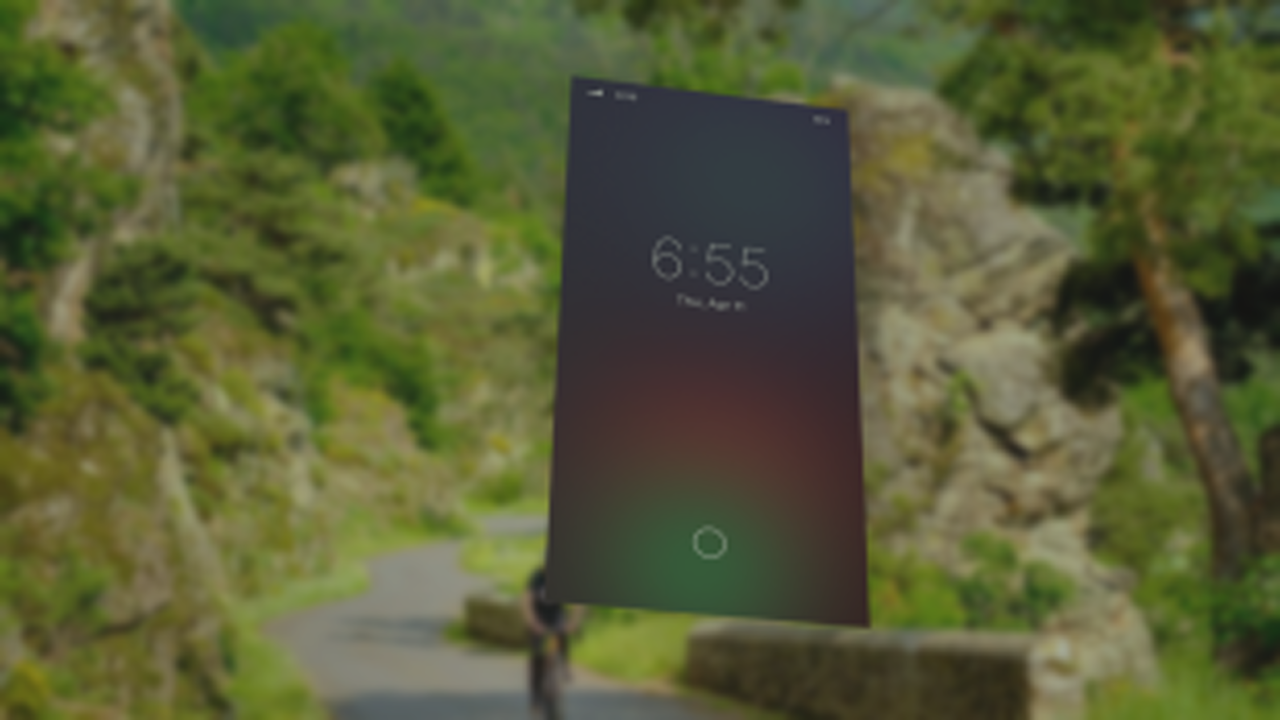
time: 6:55
